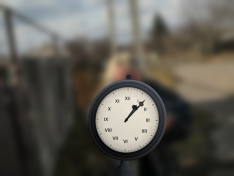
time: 1:07
